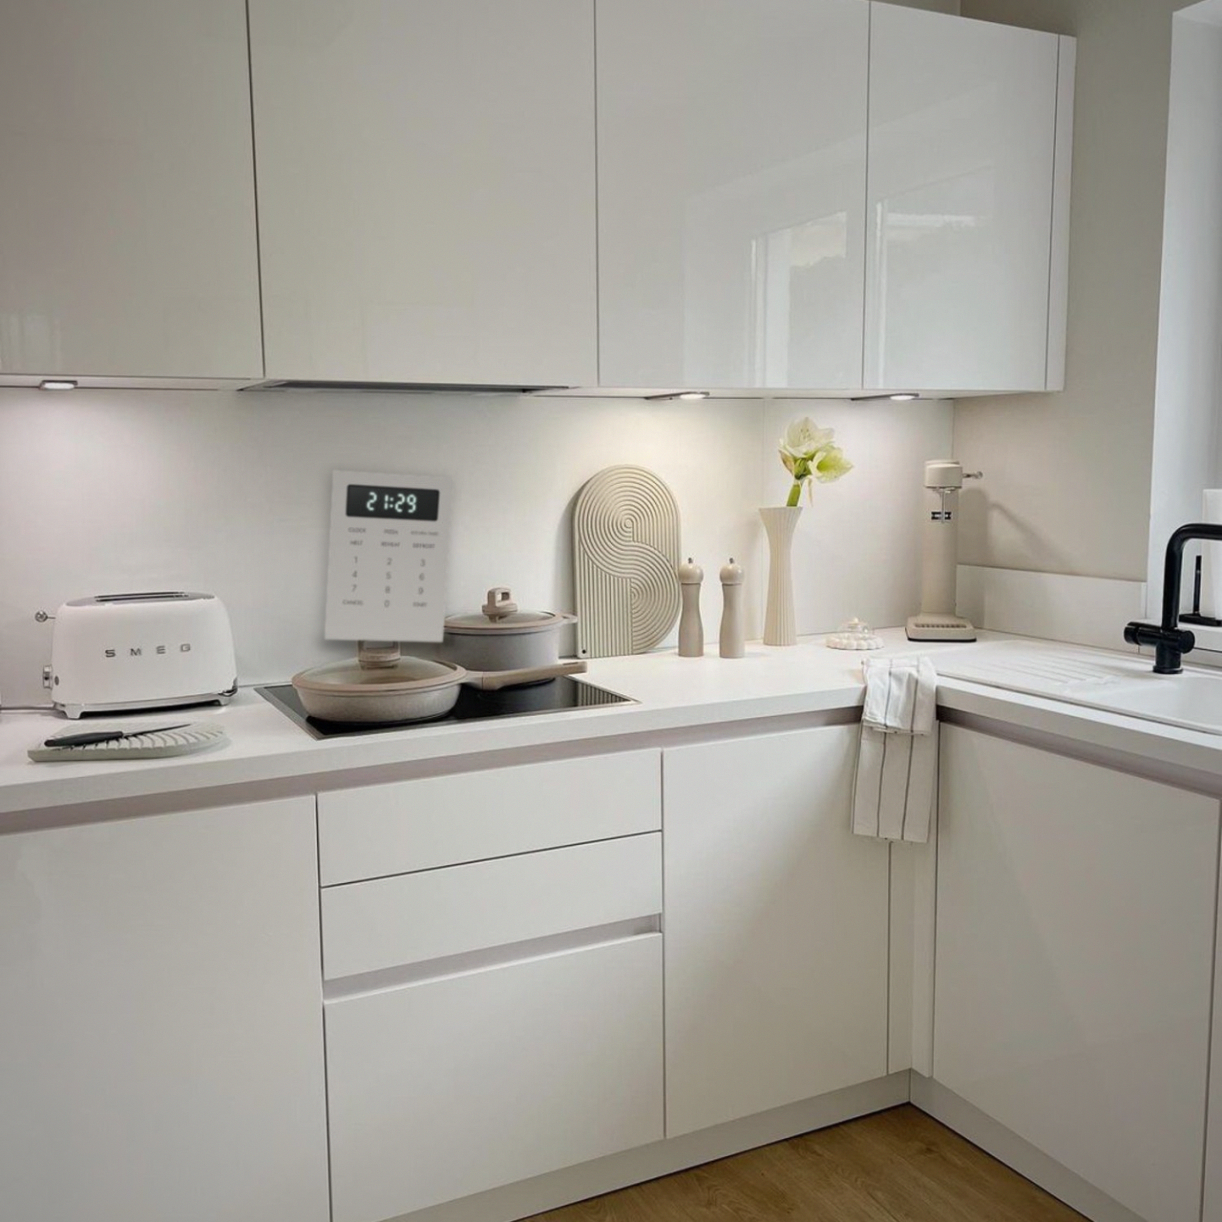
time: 21:29
